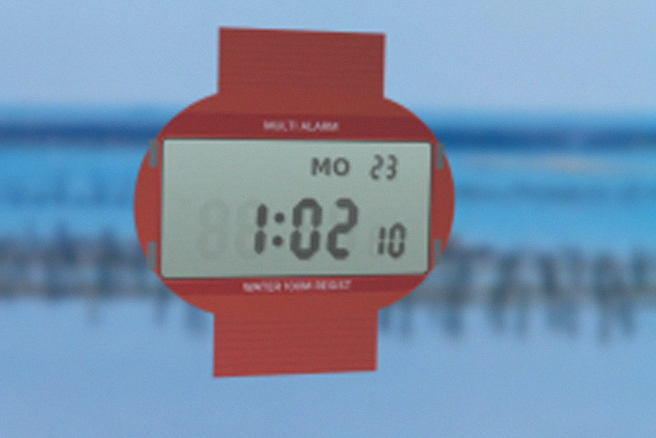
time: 1:02:10
